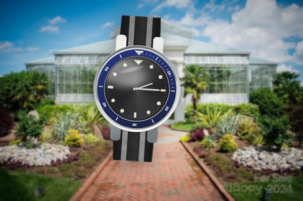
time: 2:15
